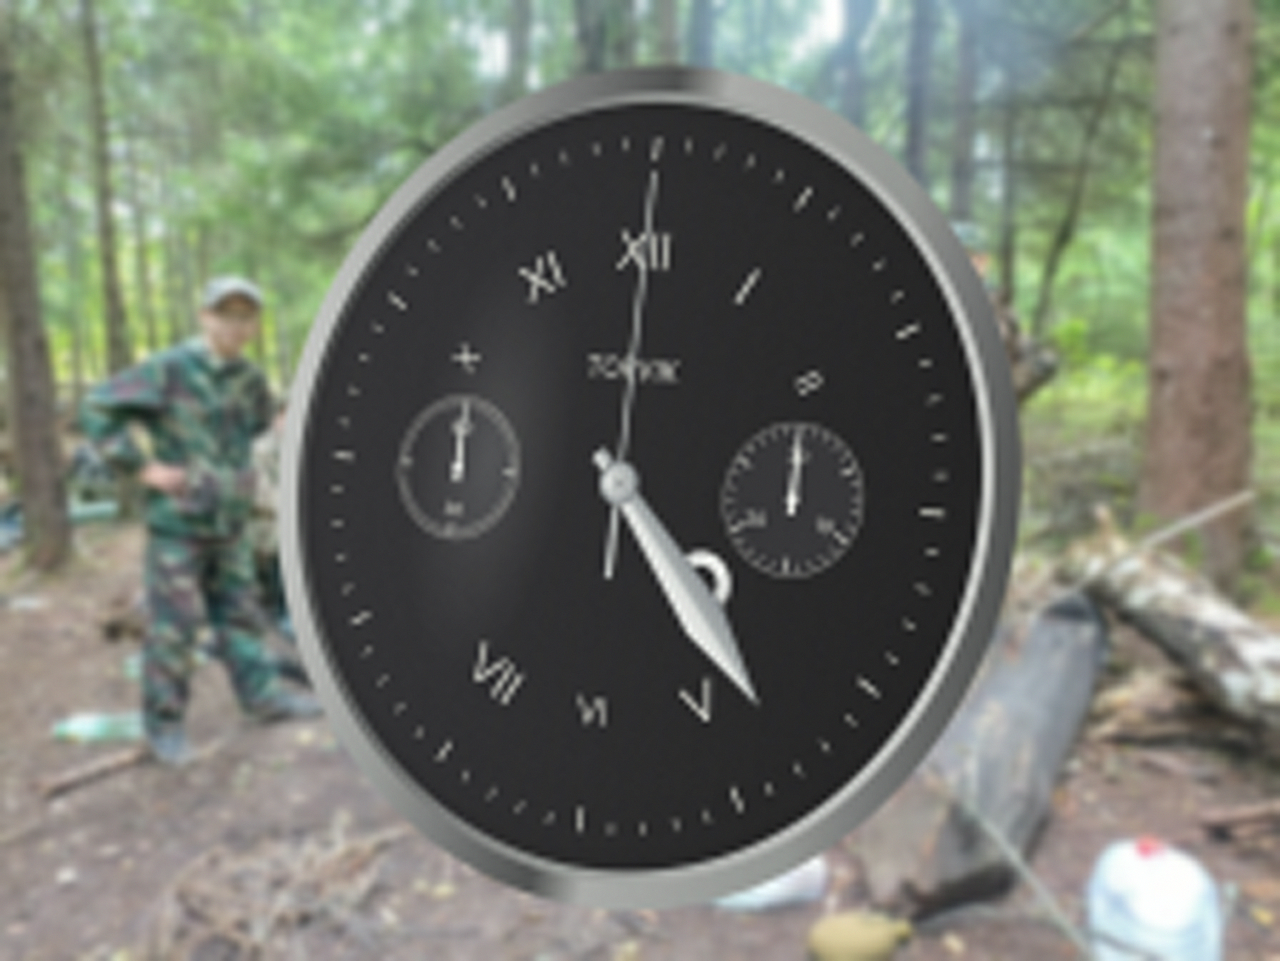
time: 4:23
